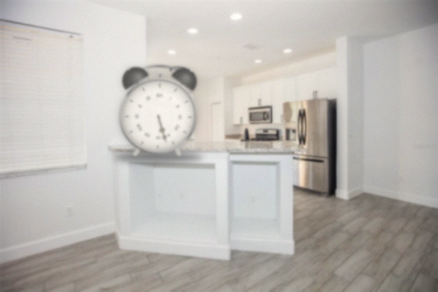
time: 5:27
